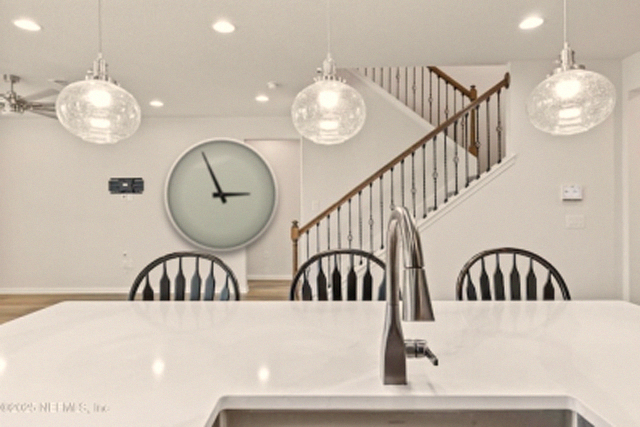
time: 2:56
